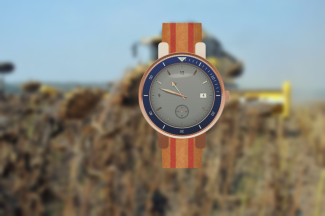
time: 10:48
